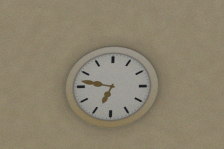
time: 6:47
